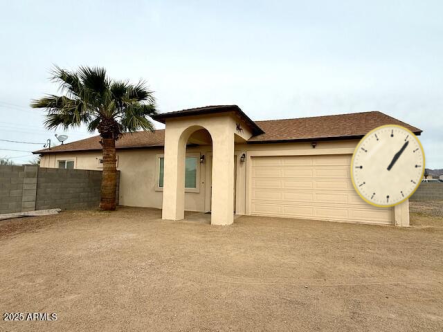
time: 1:06
